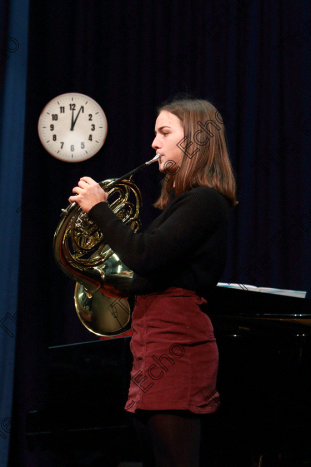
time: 12:04
